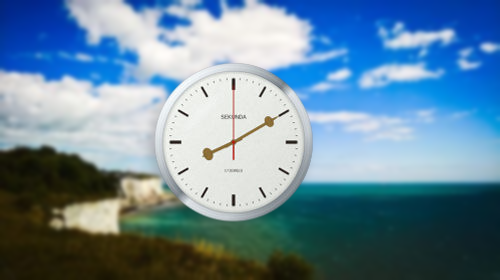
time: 8:10:00
